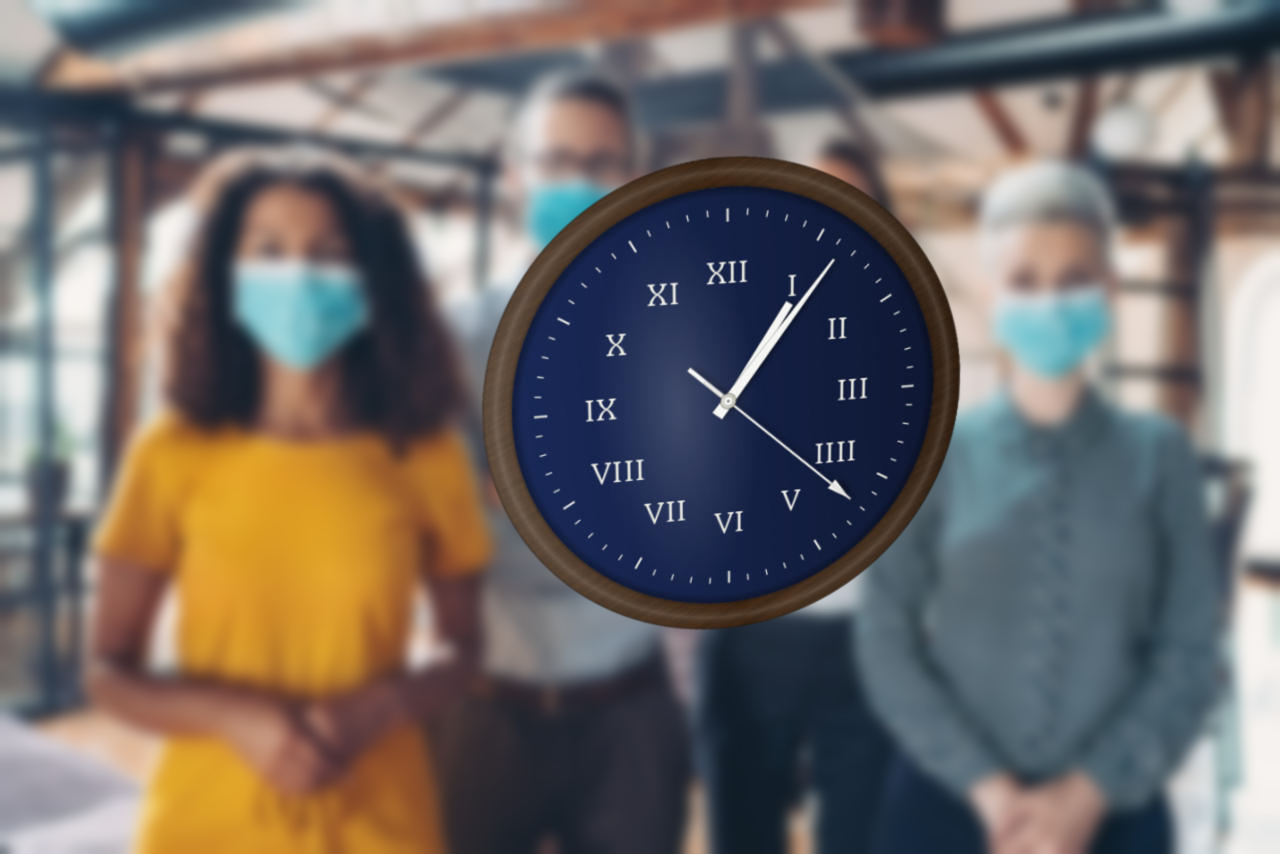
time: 1:06:22
